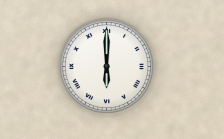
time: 6:00
